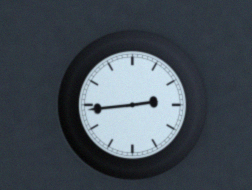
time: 2:44
